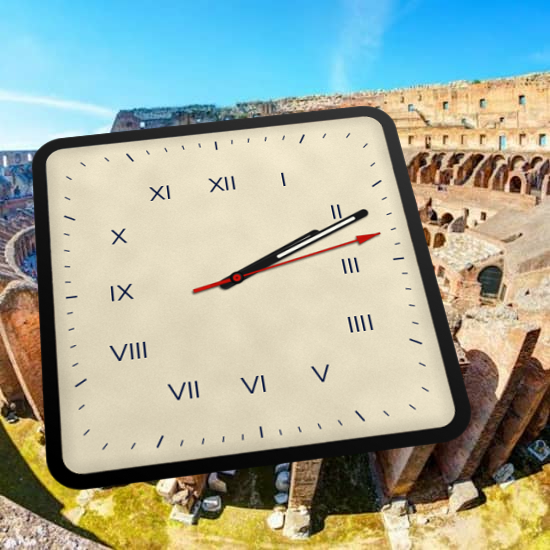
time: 2:11:13
